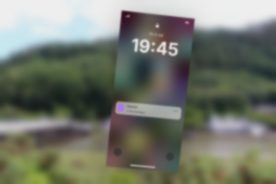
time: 19:45
